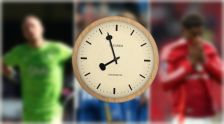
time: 7:57
